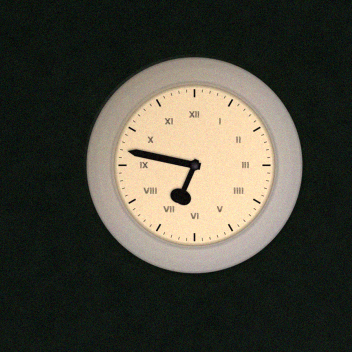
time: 6:47
